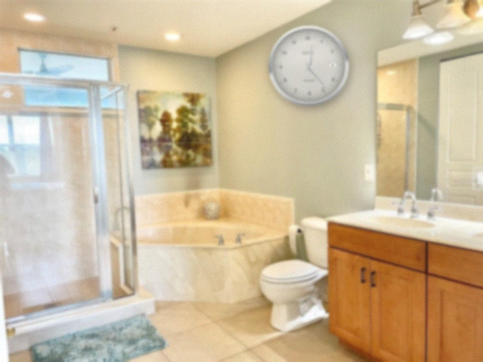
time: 12:24
